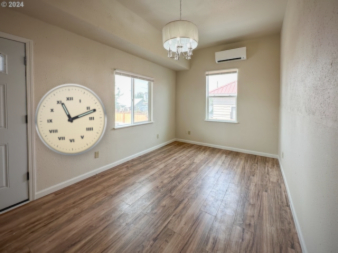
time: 11:12
